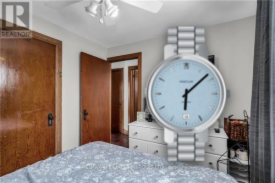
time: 6:08
